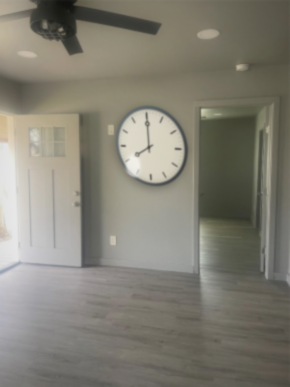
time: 8:00
